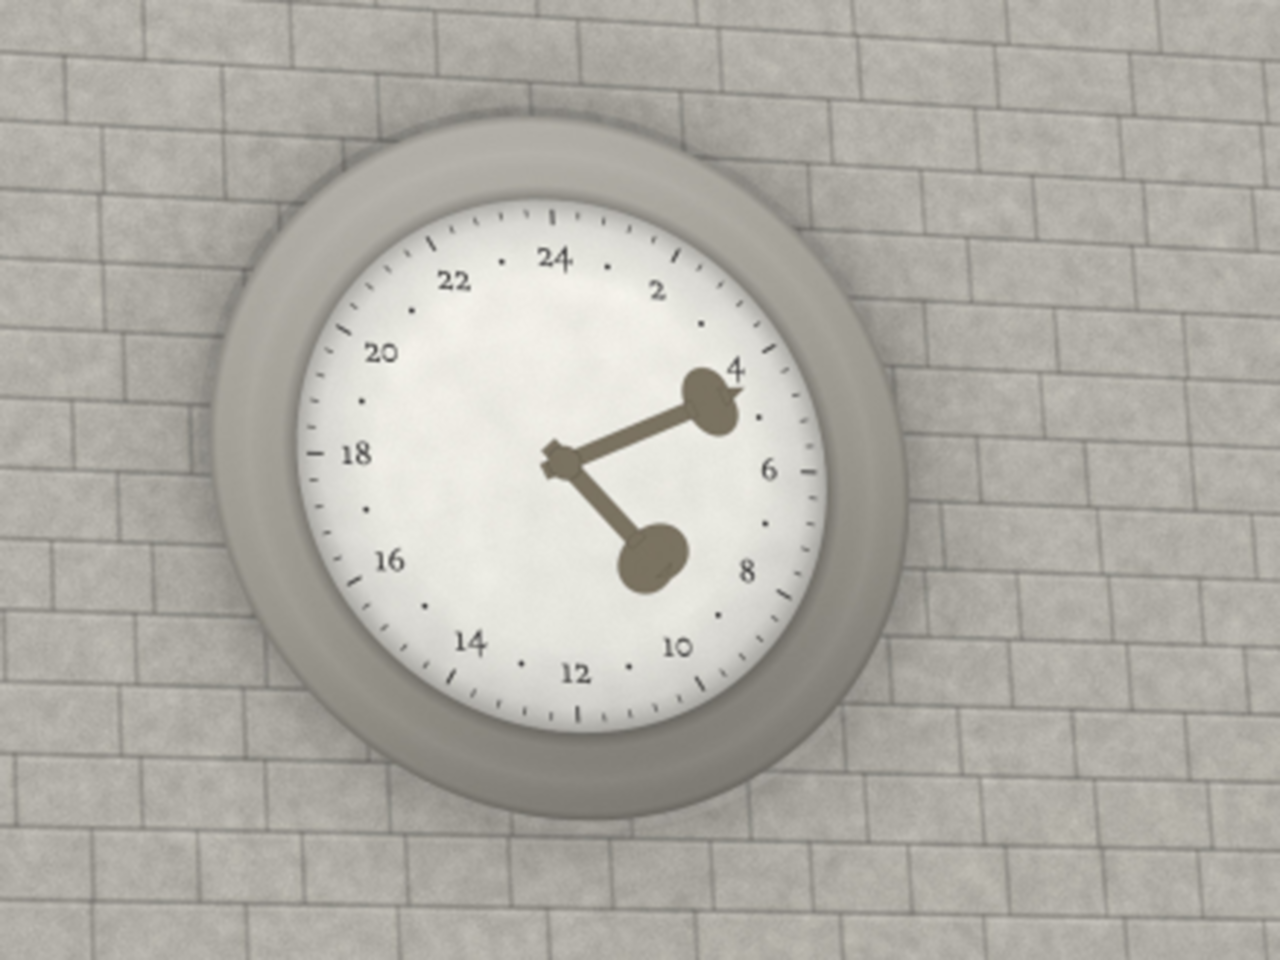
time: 9:11
